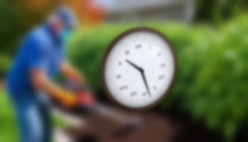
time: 10:28
